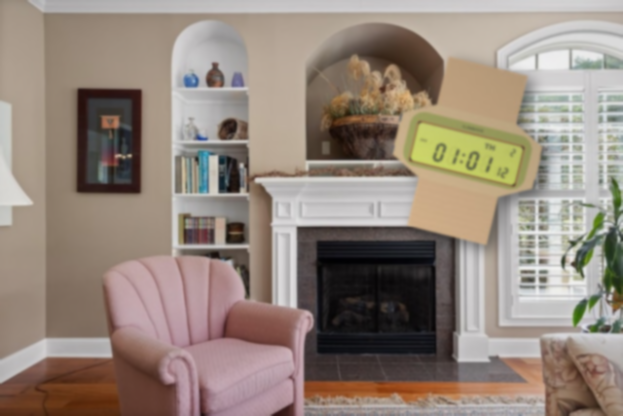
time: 1:01
